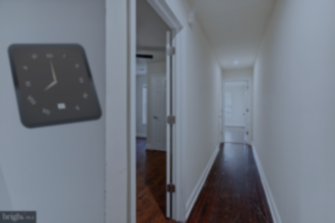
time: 8:00
